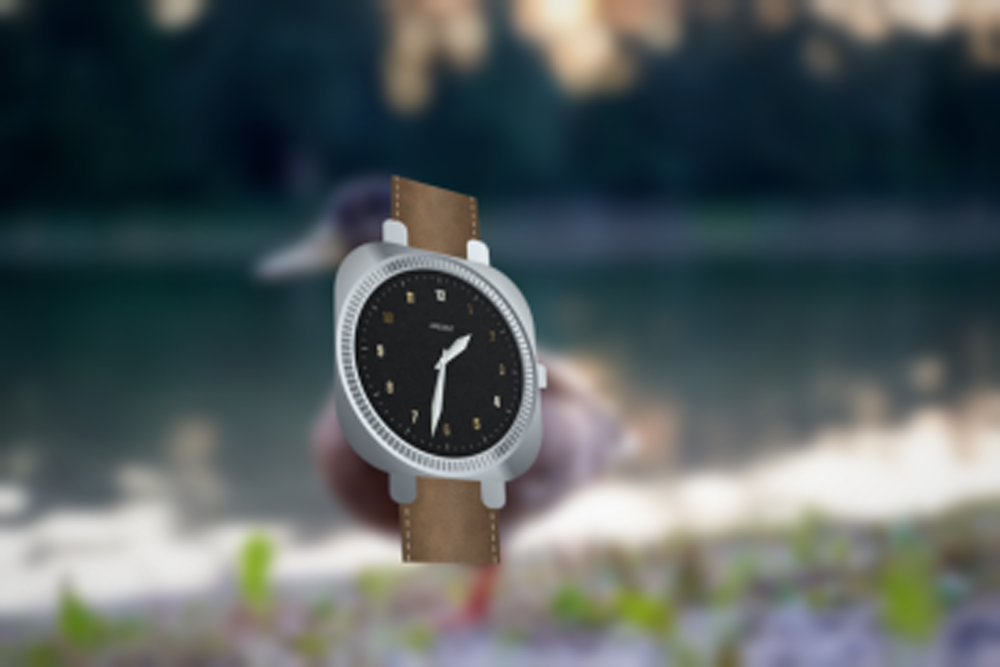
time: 1:32
